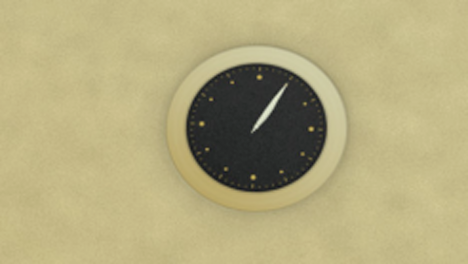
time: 1:05
